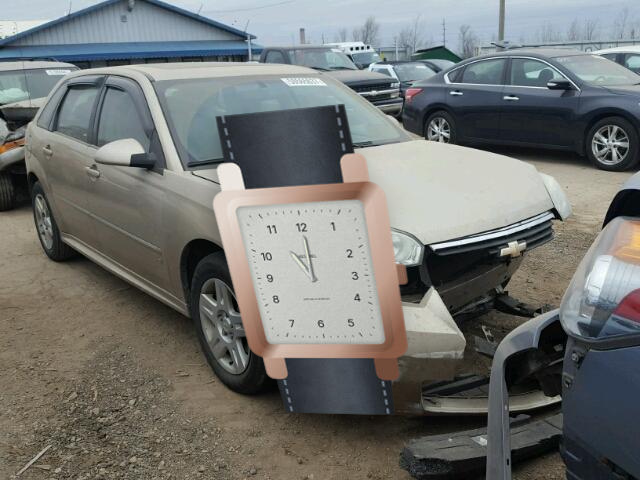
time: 11:00
